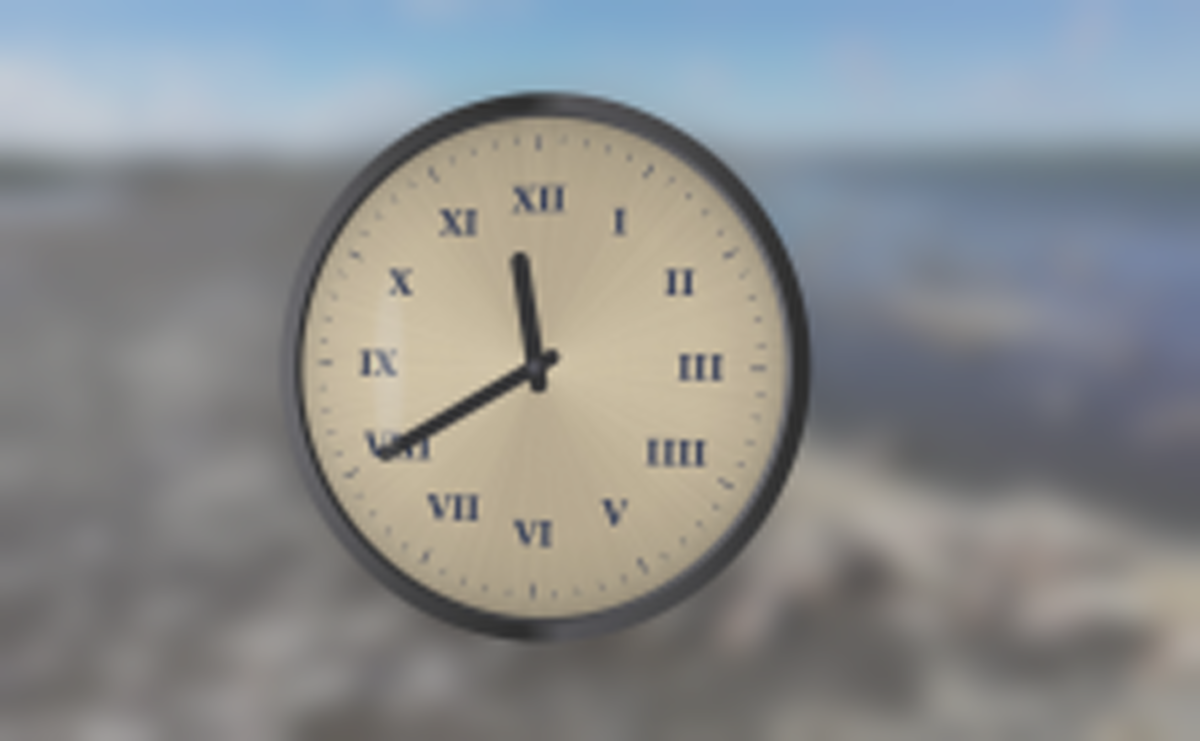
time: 11:40
